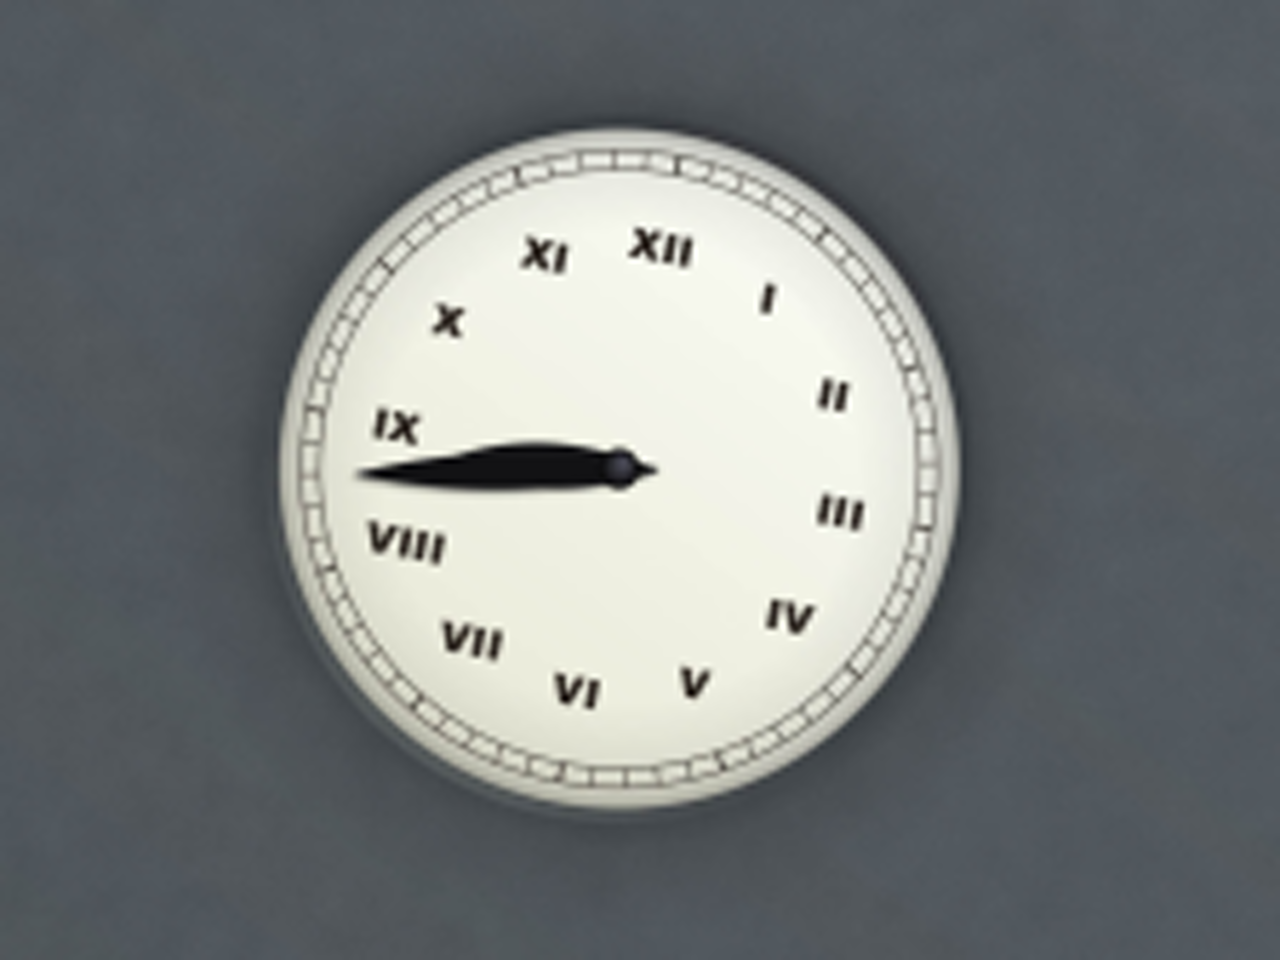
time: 8:43
